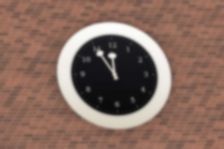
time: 11:55
